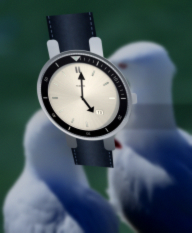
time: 5:01
